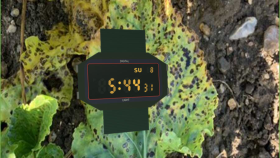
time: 5:44:31
